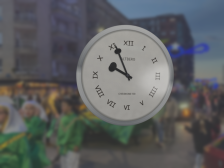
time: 9:56
